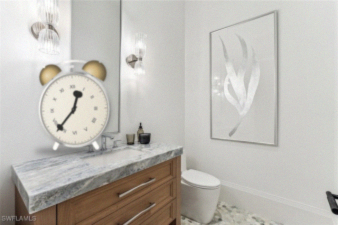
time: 12:37
